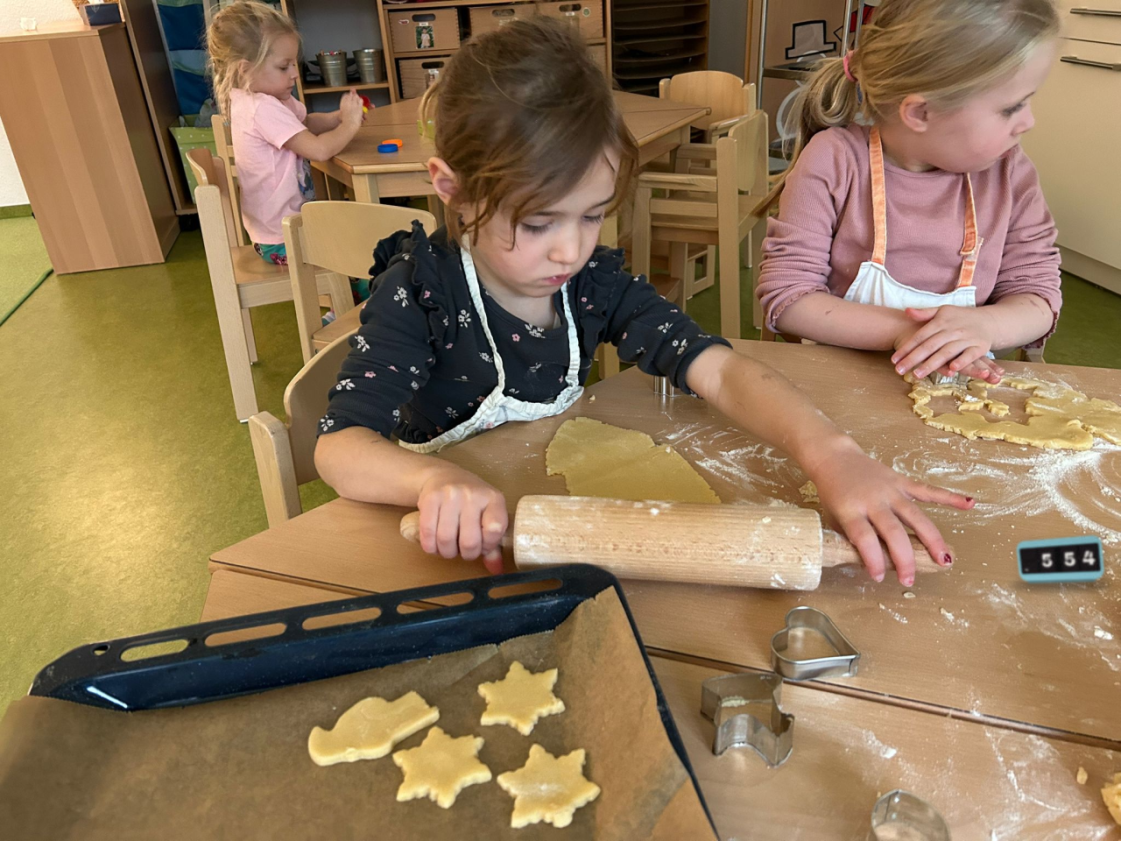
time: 5:54
